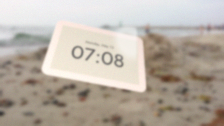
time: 7:08
